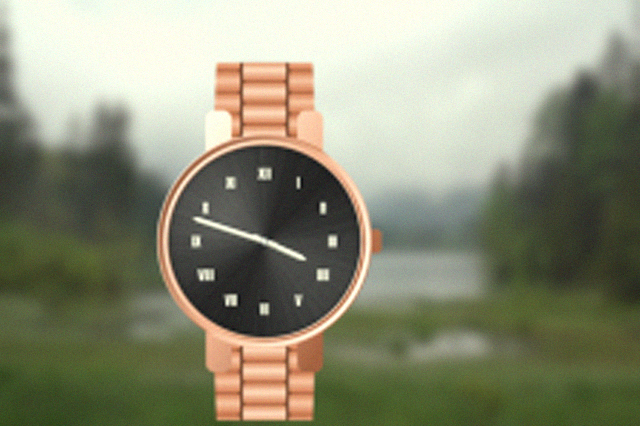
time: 3:48
